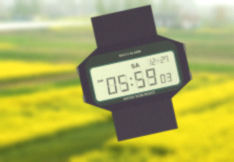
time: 5:59
